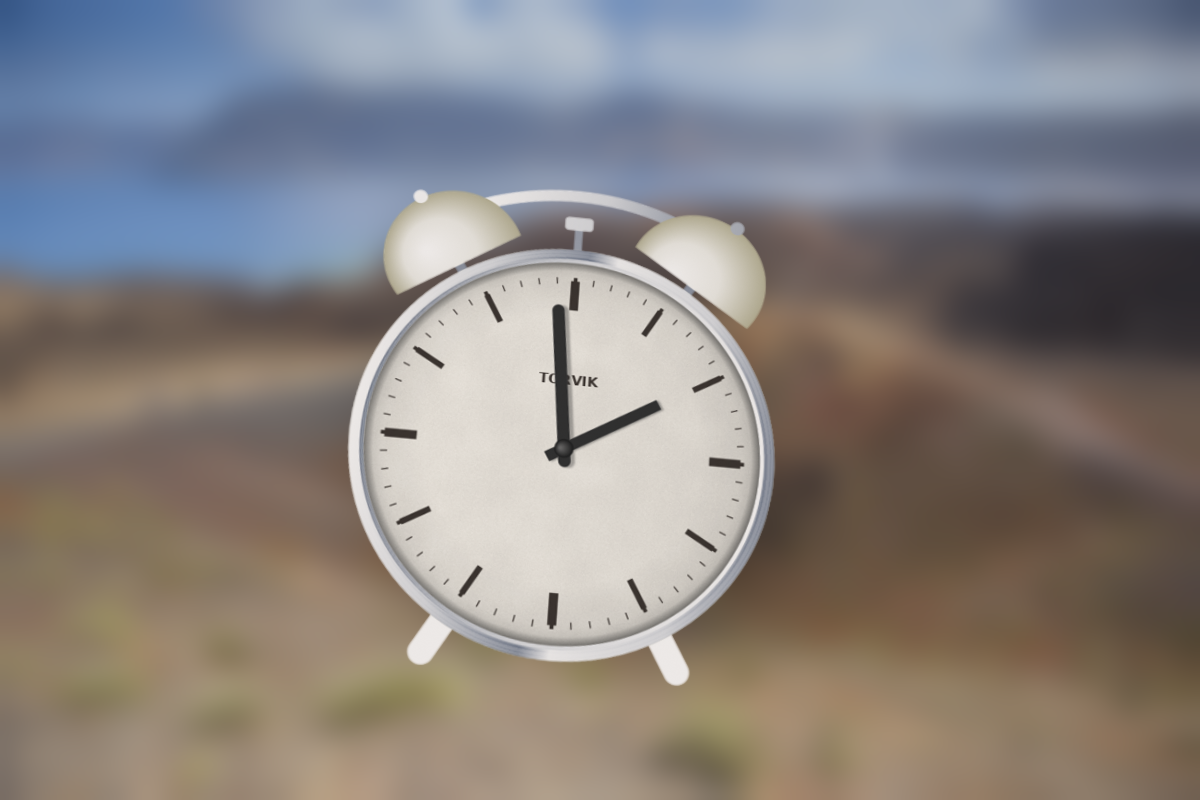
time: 1:59
